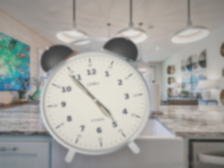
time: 4:54
